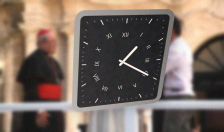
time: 1:20
